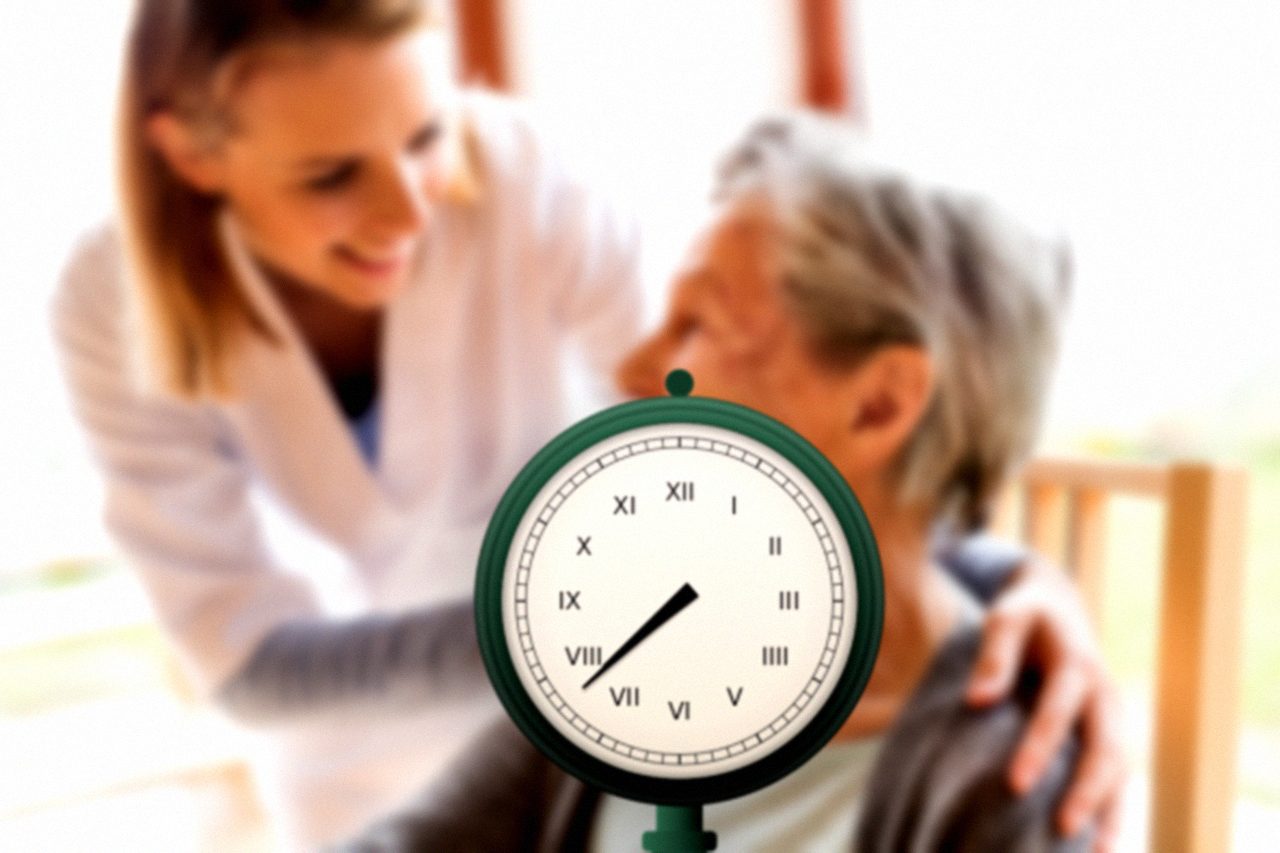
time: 7:38
